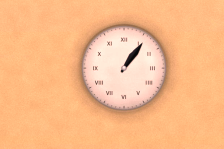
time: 1:06
